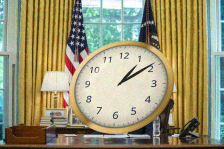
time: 1:09
